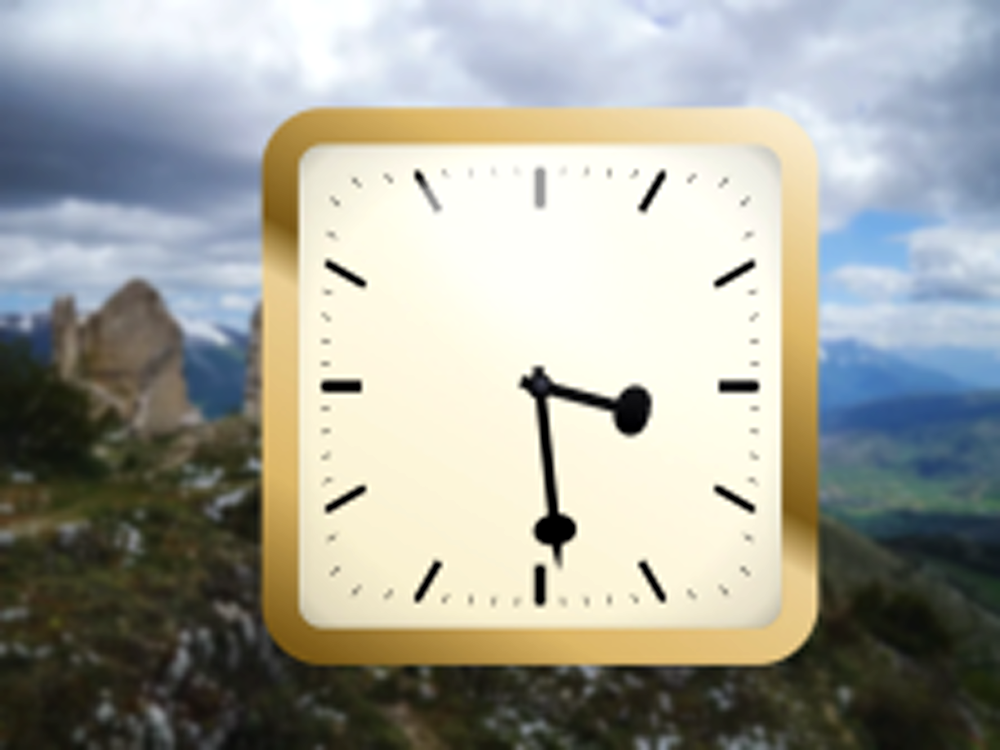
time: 3:29
